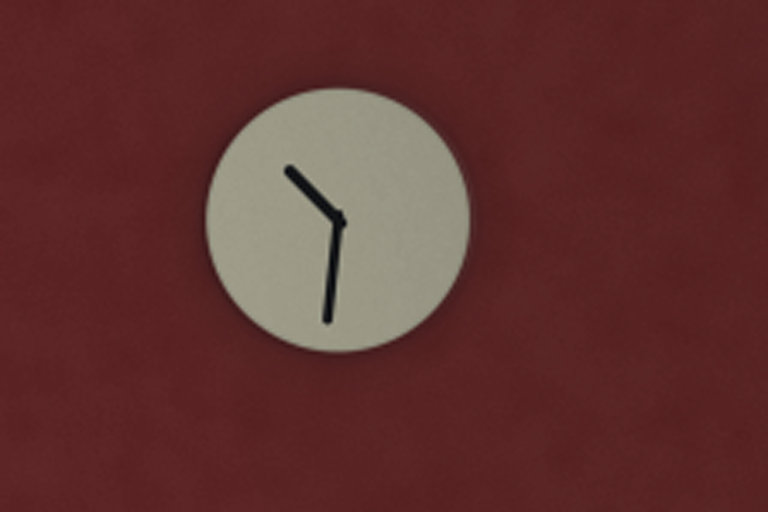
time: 10:31
